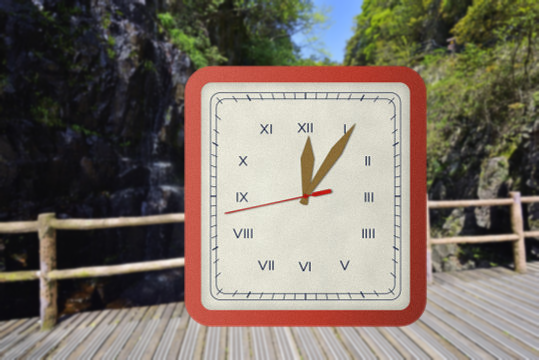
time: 12:05:43
